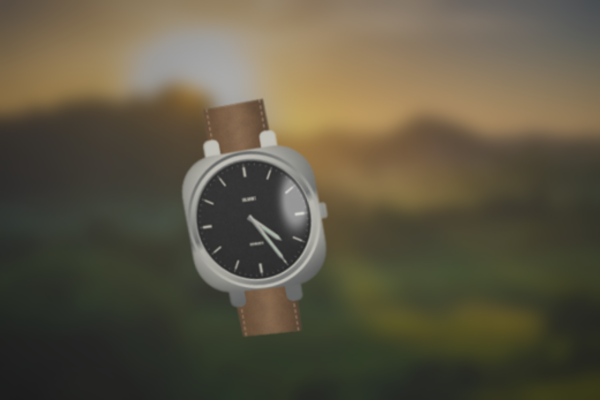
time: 4:25
